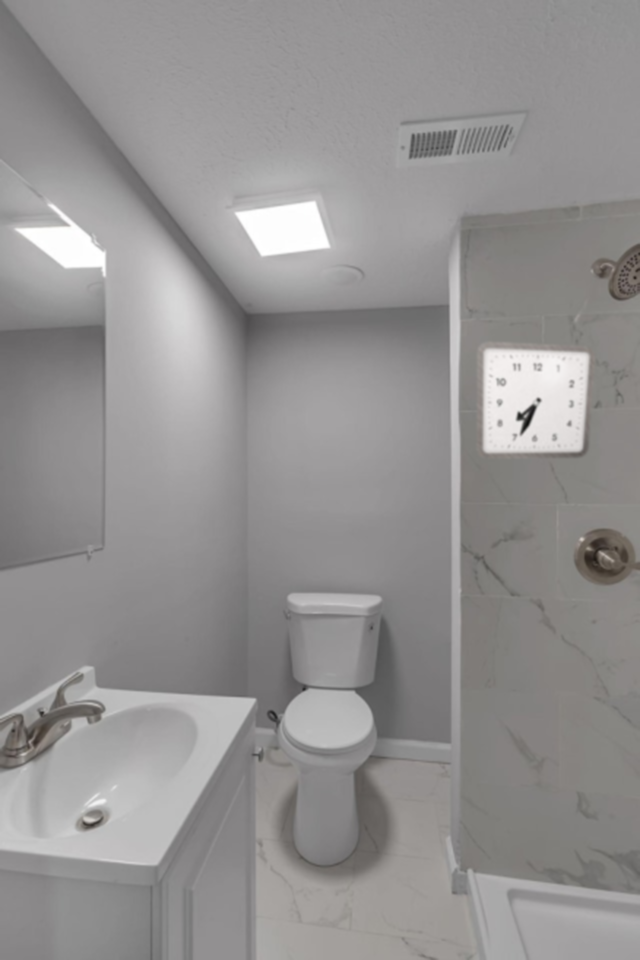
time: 7:34
